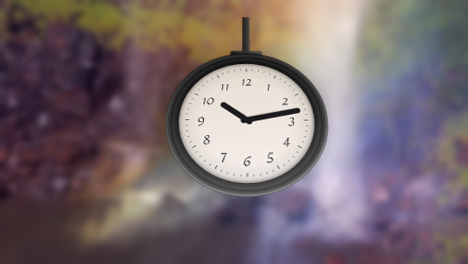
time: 10:13
